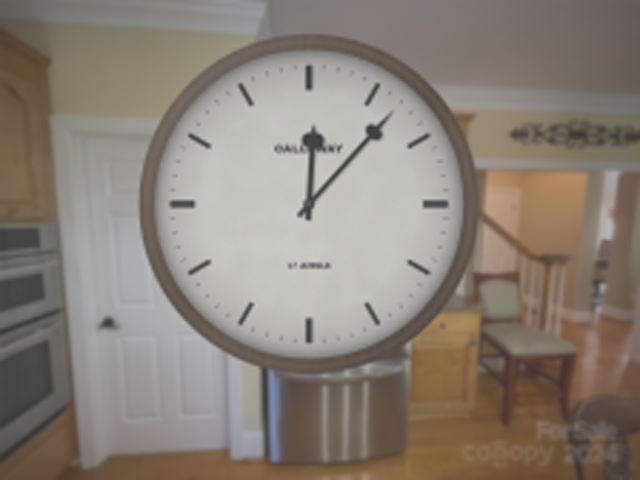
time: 12:07
